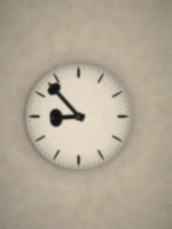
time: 8:53
